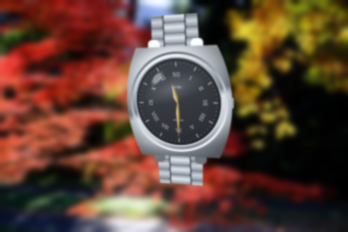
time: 11:30
